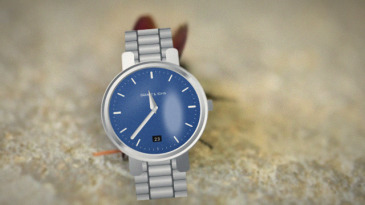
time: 11:37
